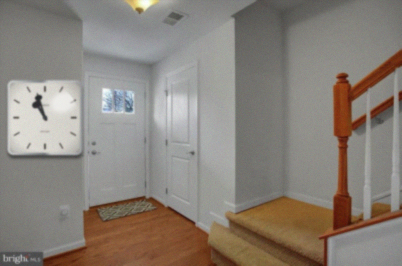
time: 10:57
